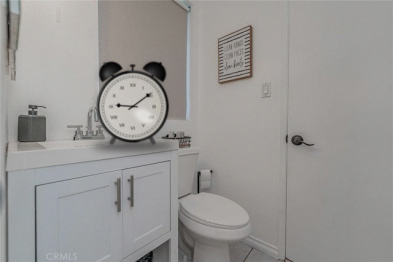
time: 9:09
